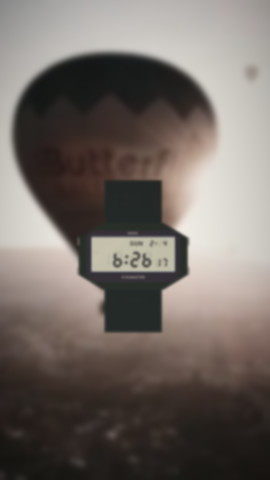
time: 6:26
